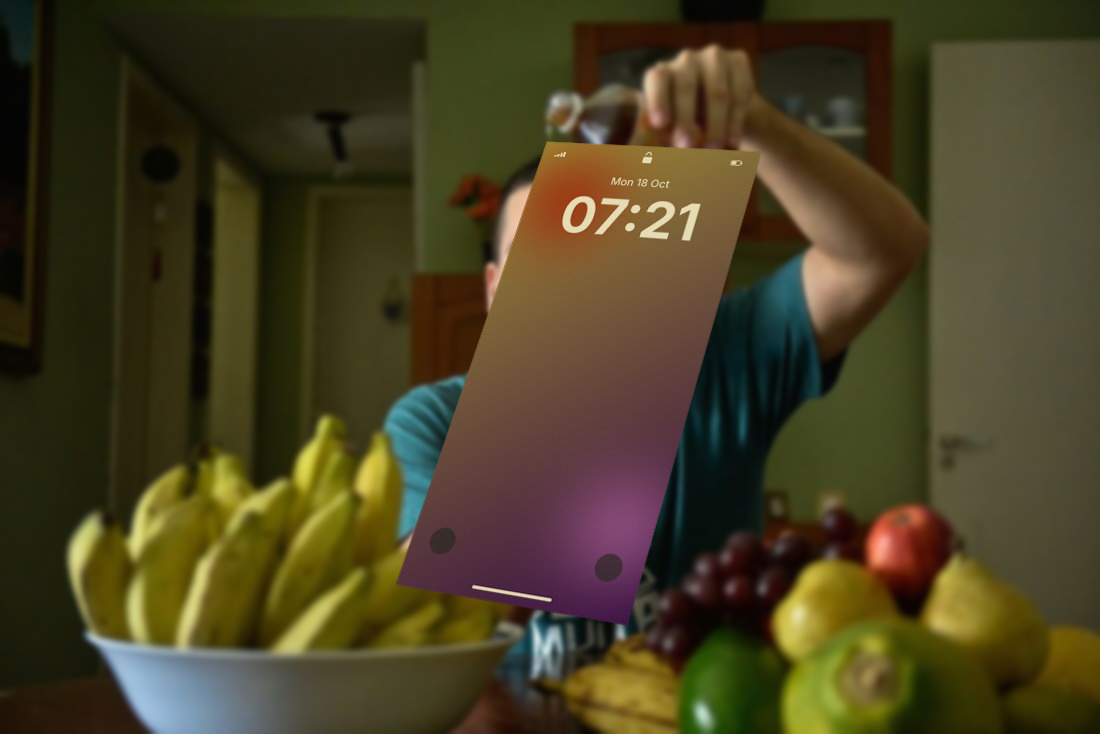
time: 7:21
